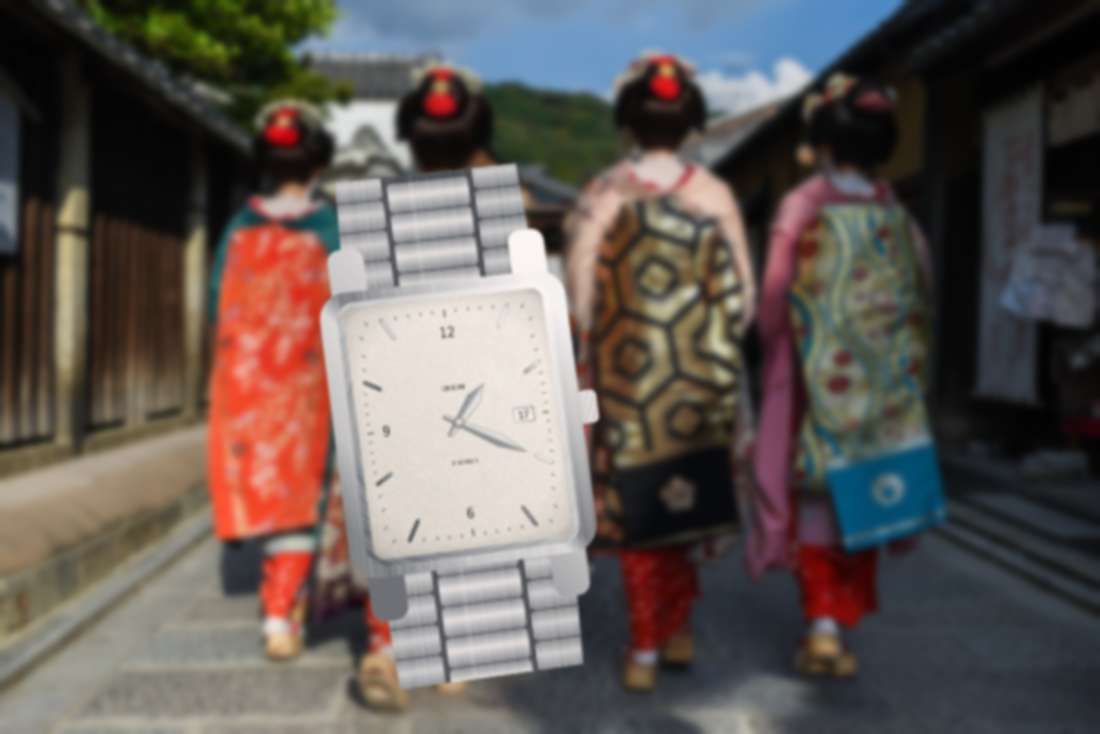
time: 1:20
